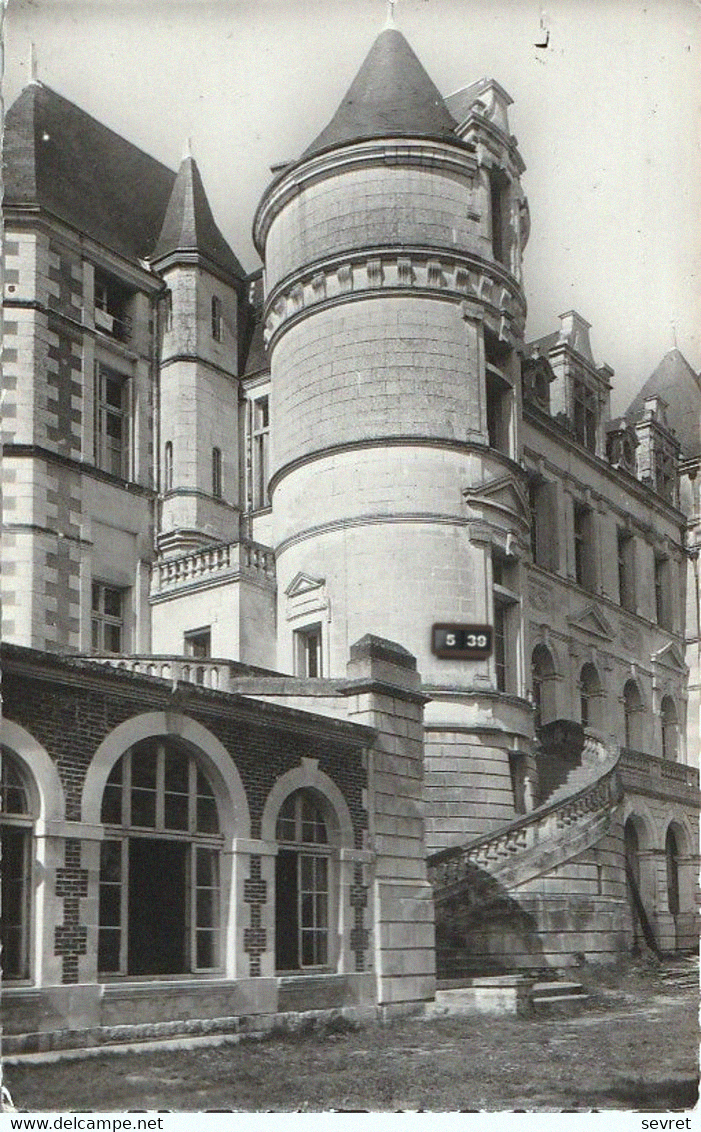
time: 5:39
